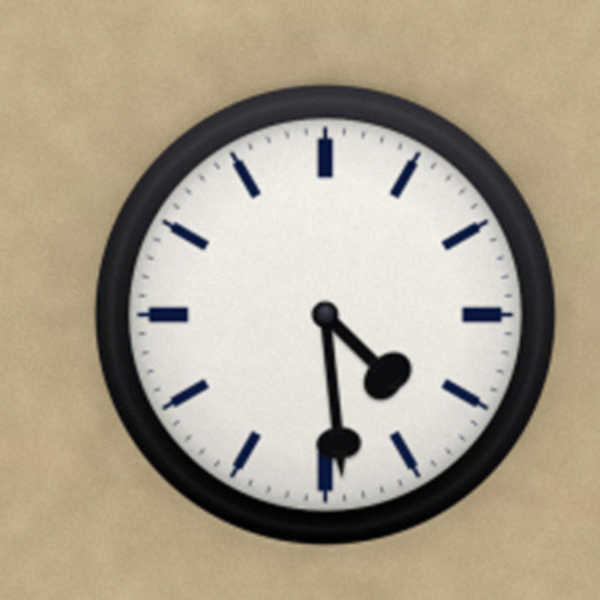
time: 4:29
